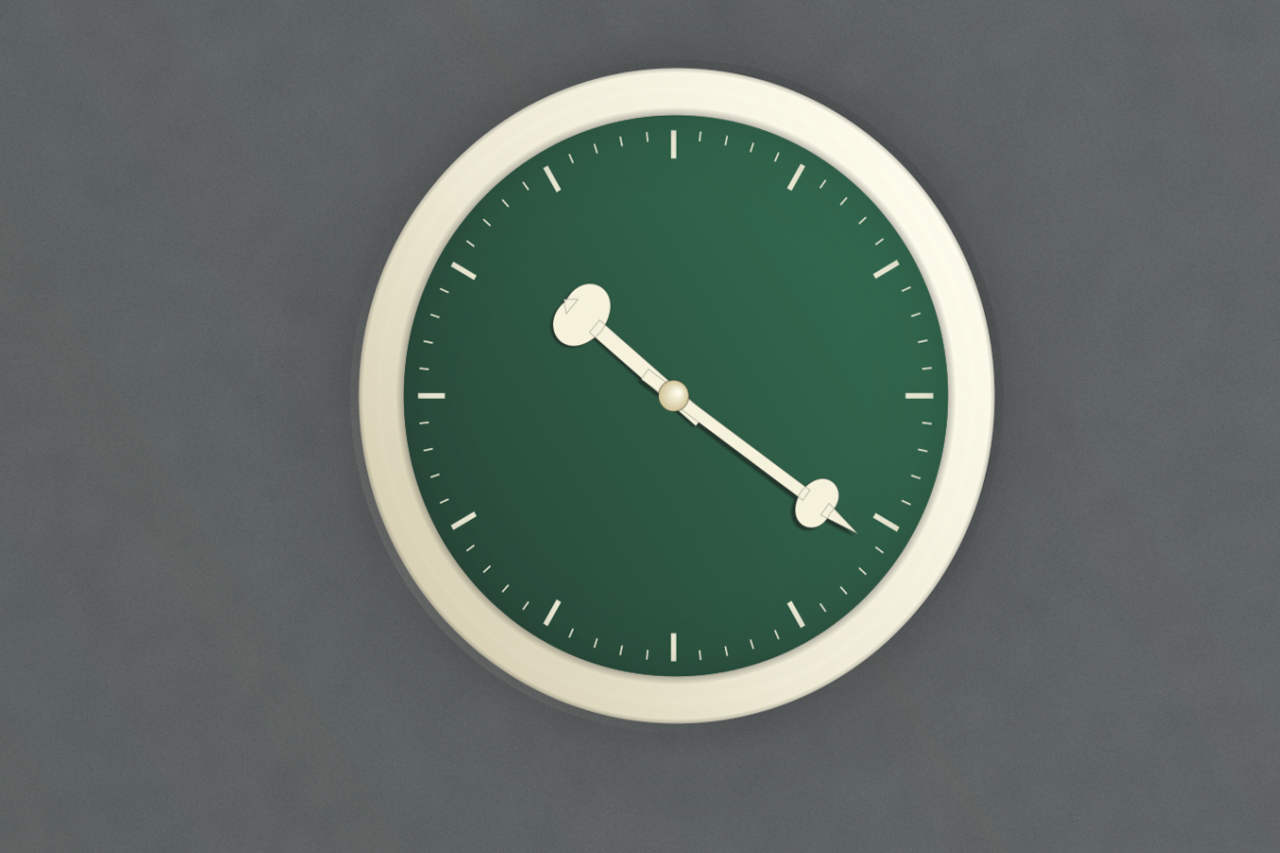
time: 10:21
